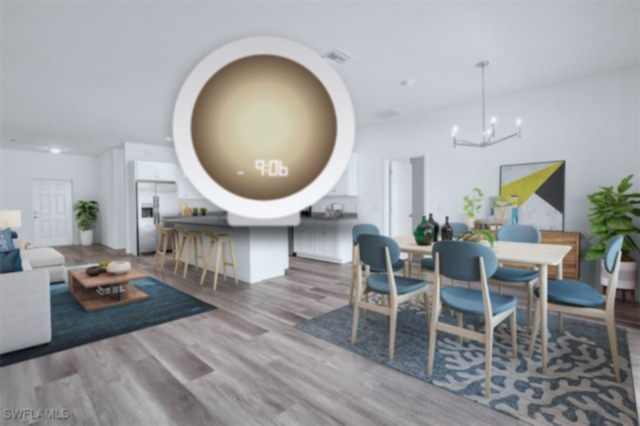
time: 9:06
